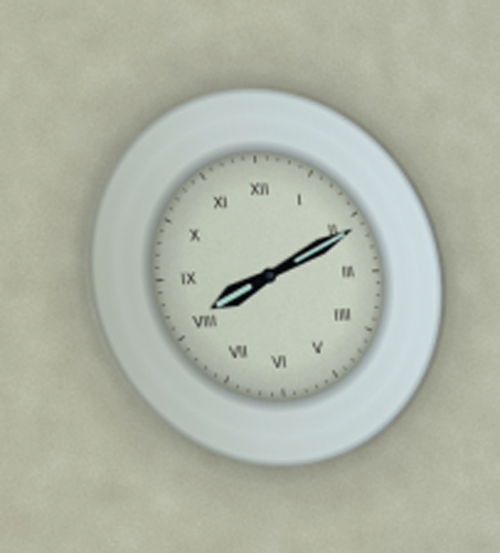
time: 8:11
